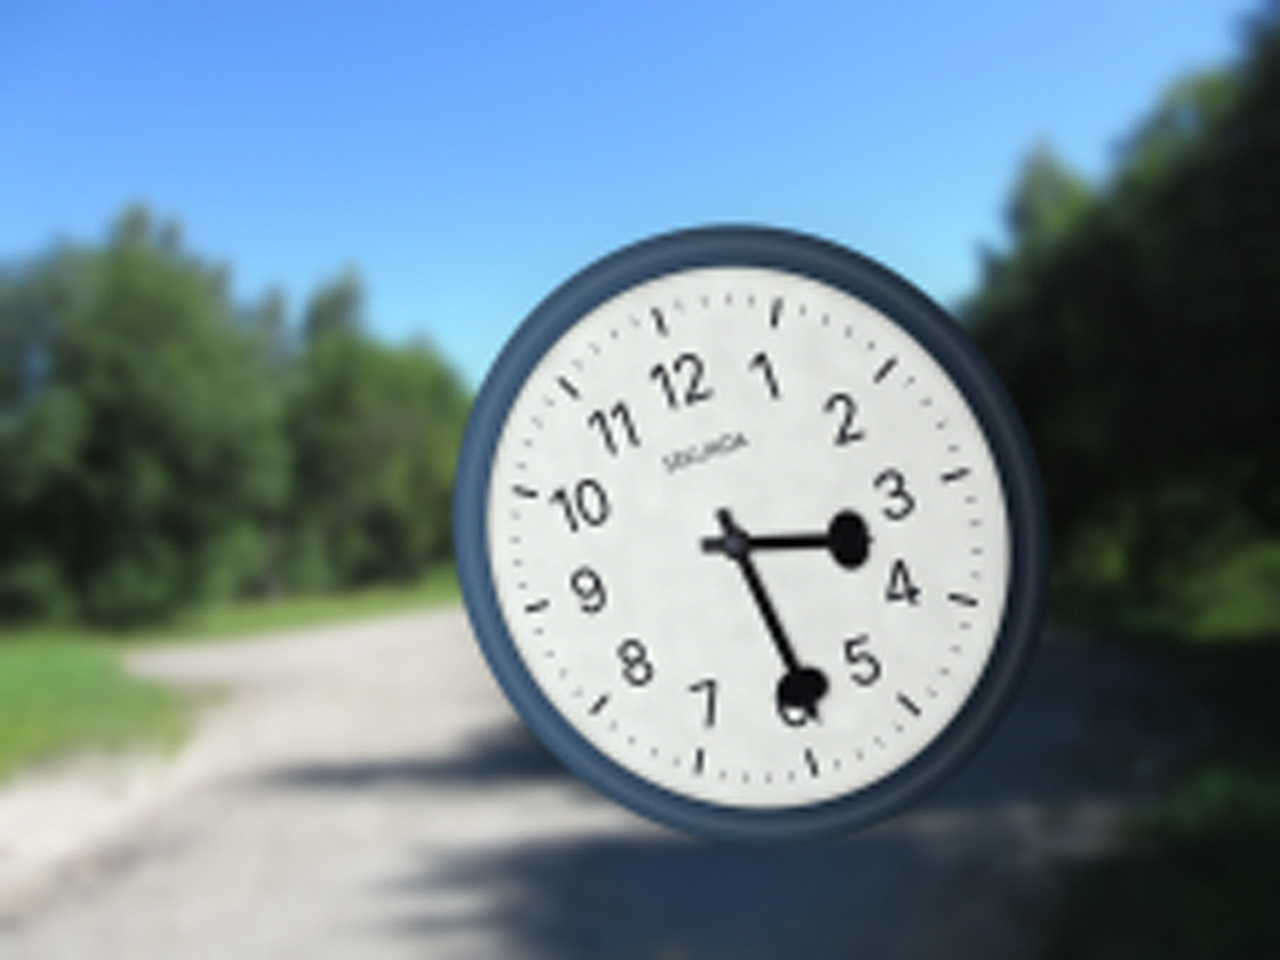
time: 3:29
